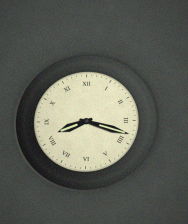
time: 8:18
